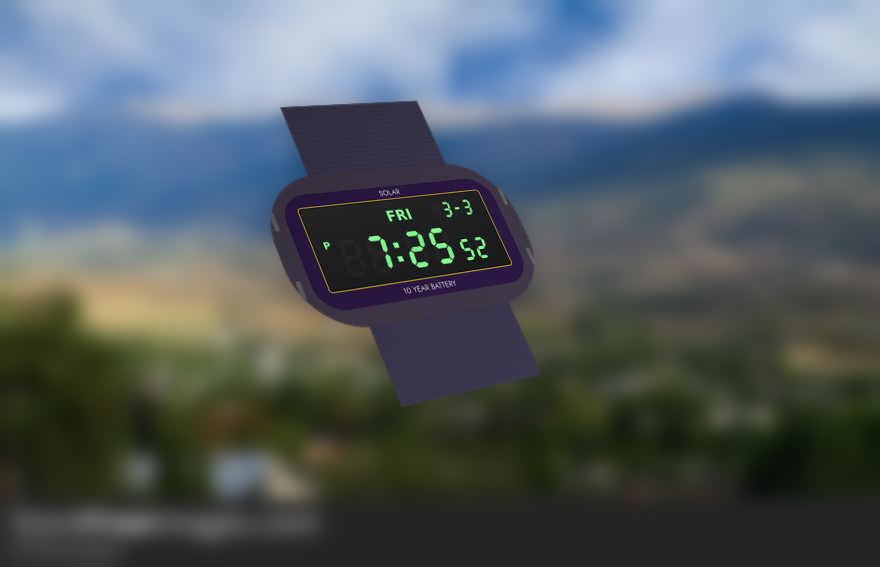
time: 7:25:52
